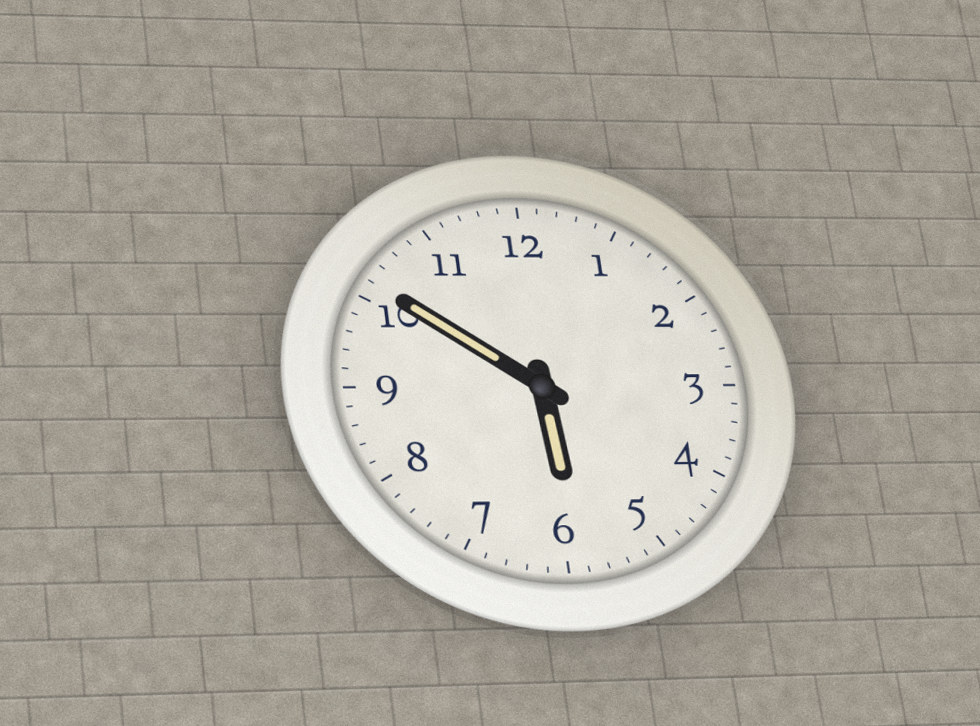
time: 5:51
